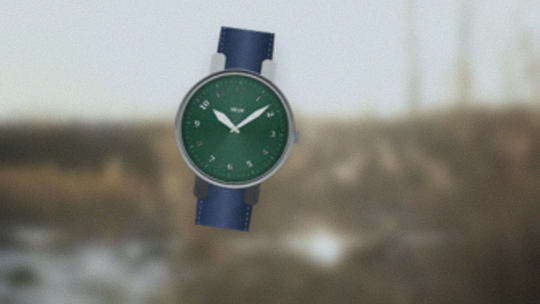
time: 10:08
